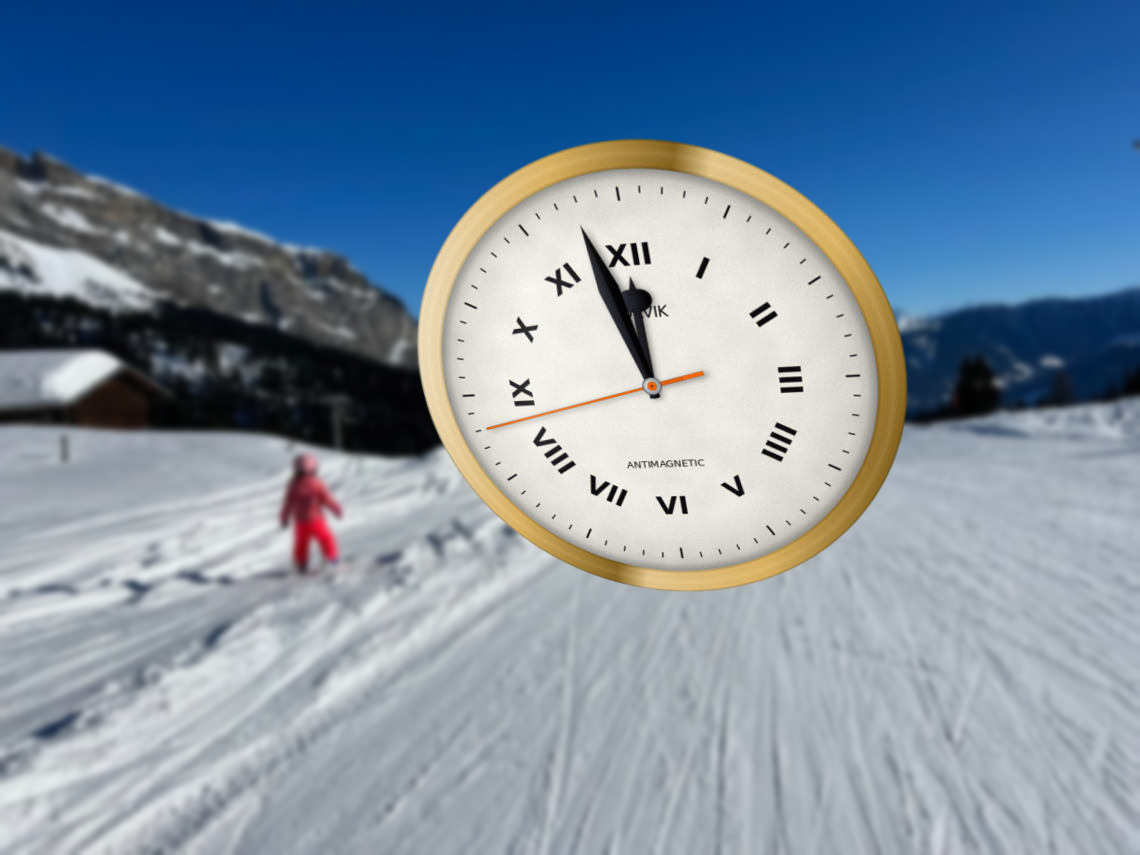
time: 11:57:43
